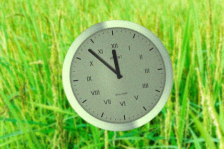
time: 11:53
